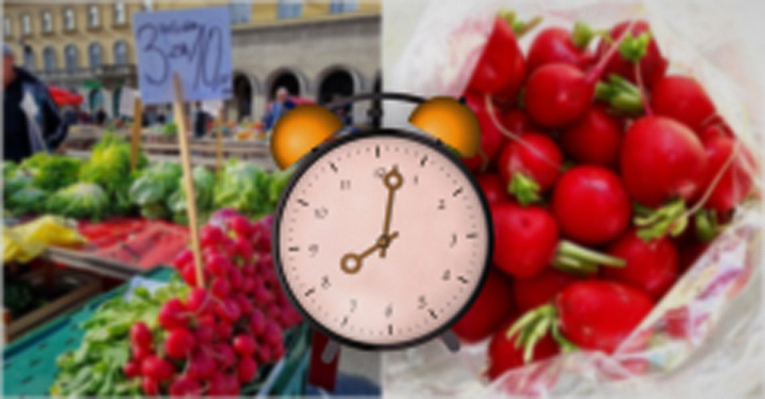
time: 8:02
